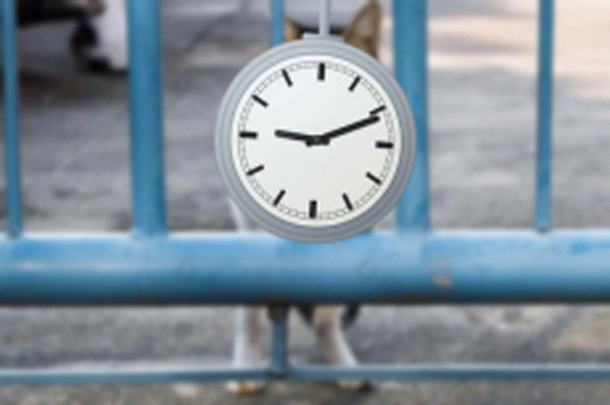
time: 9:11
